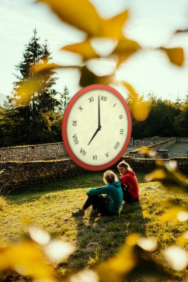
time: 6:58
